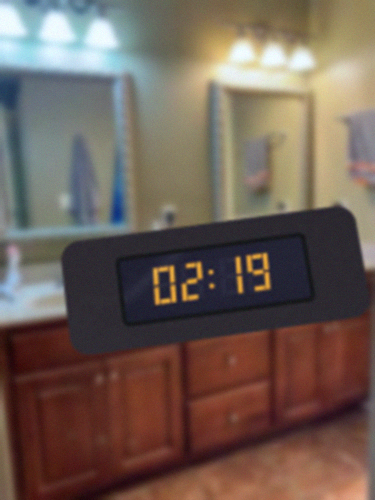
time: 2:19
